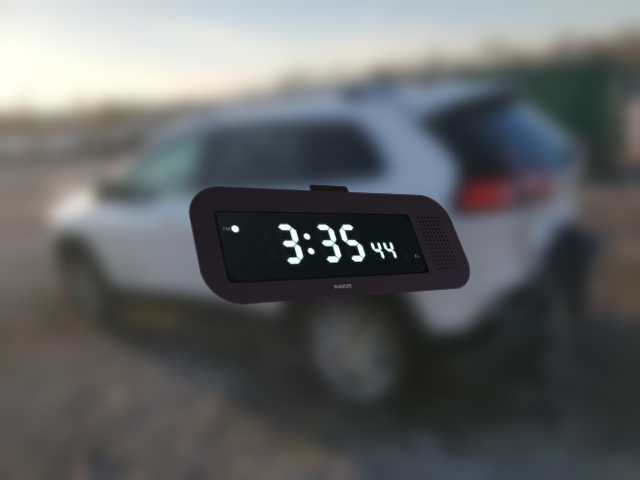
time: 3:35:44
